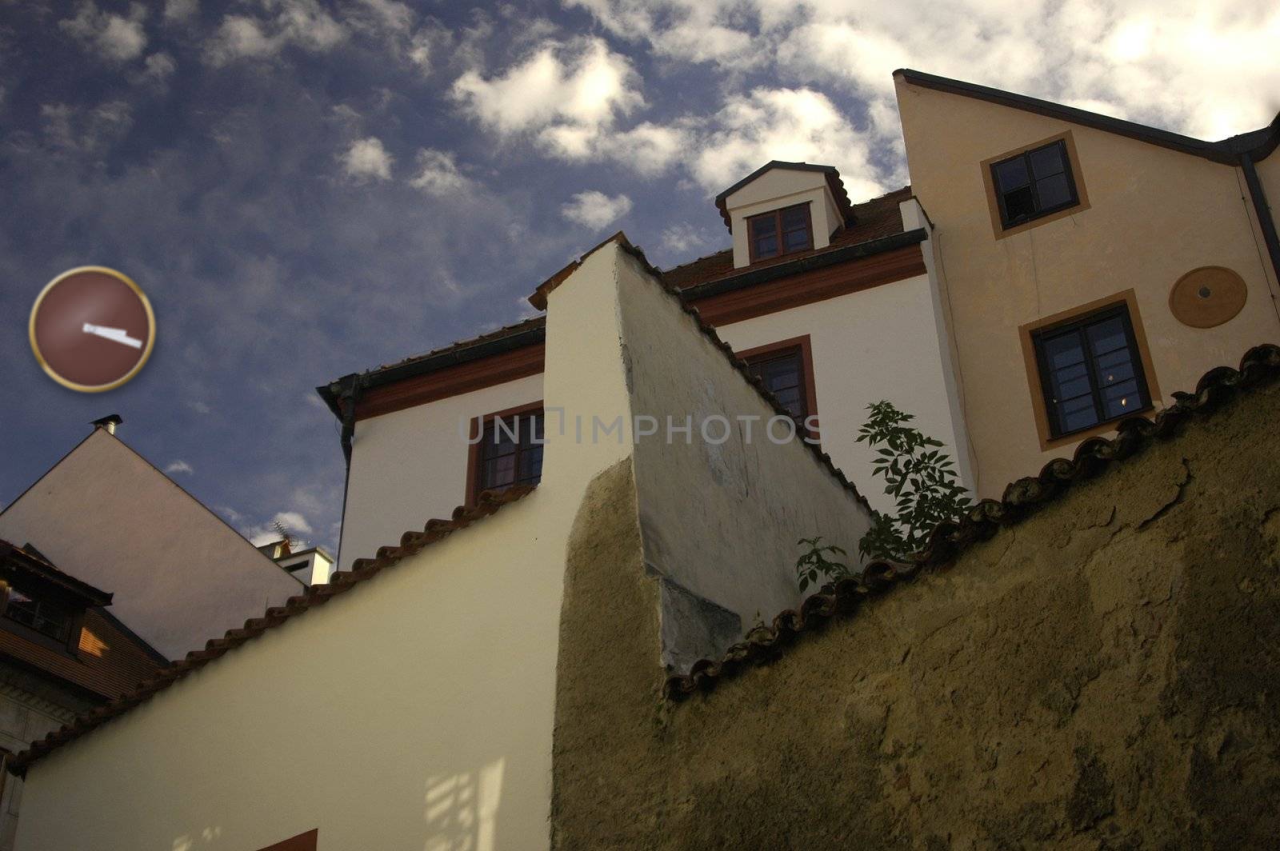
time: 3:18
